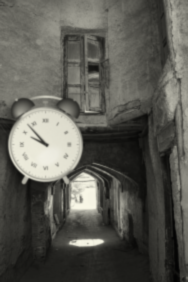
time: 9:53
